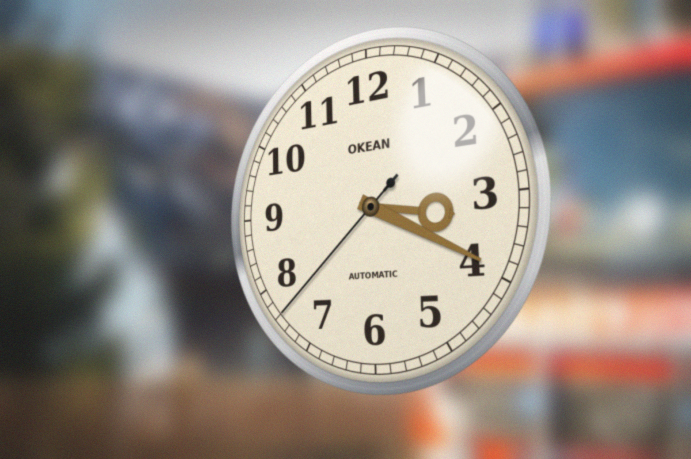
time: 3:19:38
